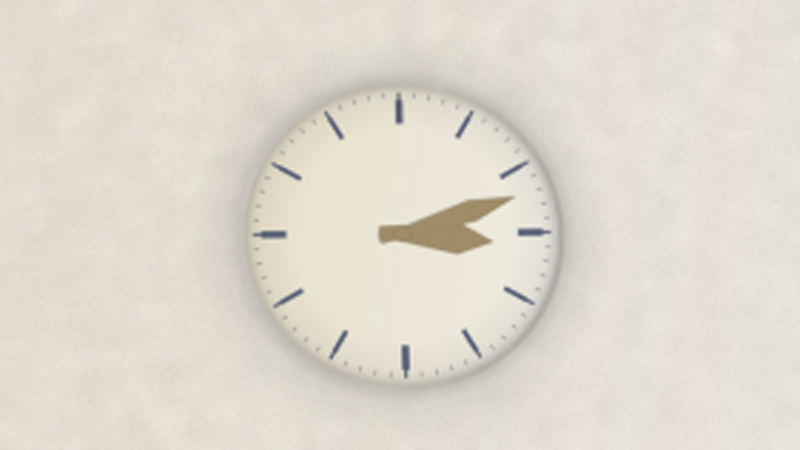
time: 3:12
